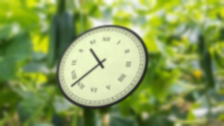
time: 10:37
